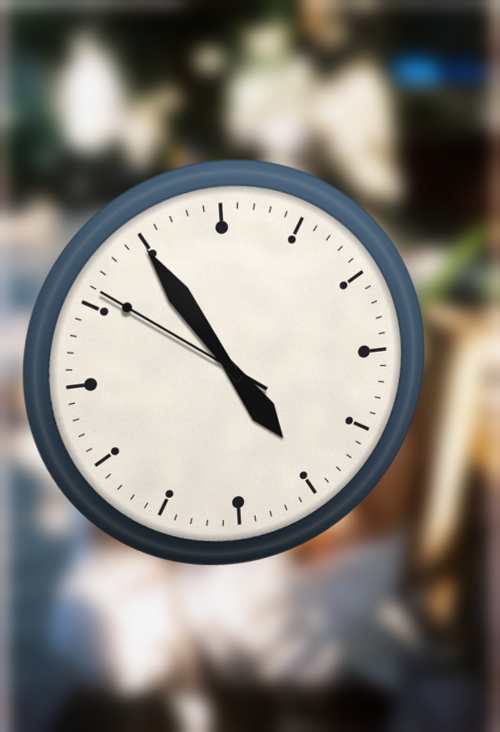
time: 4:54:51
